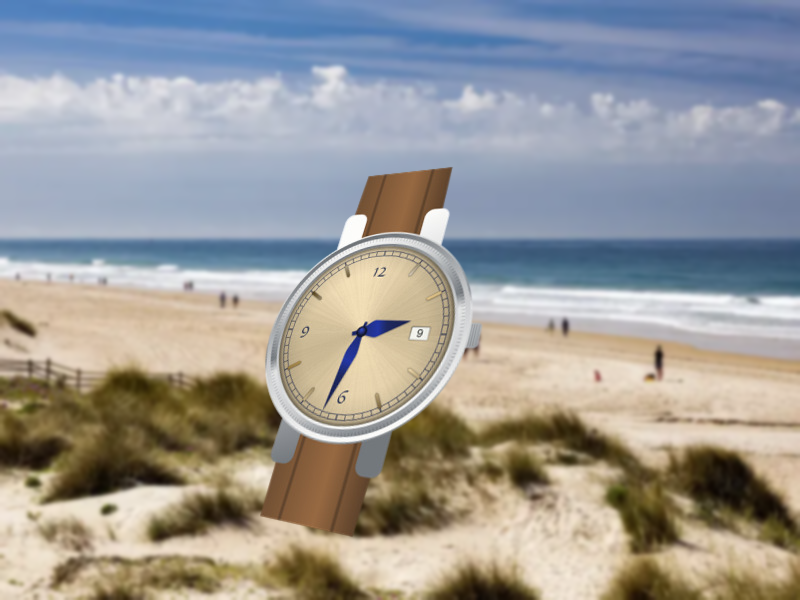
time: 2:32
